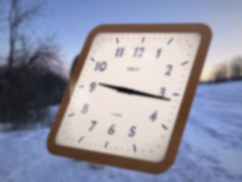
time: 9:16
